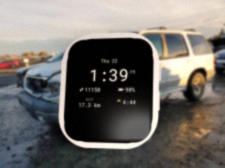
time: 1:39
